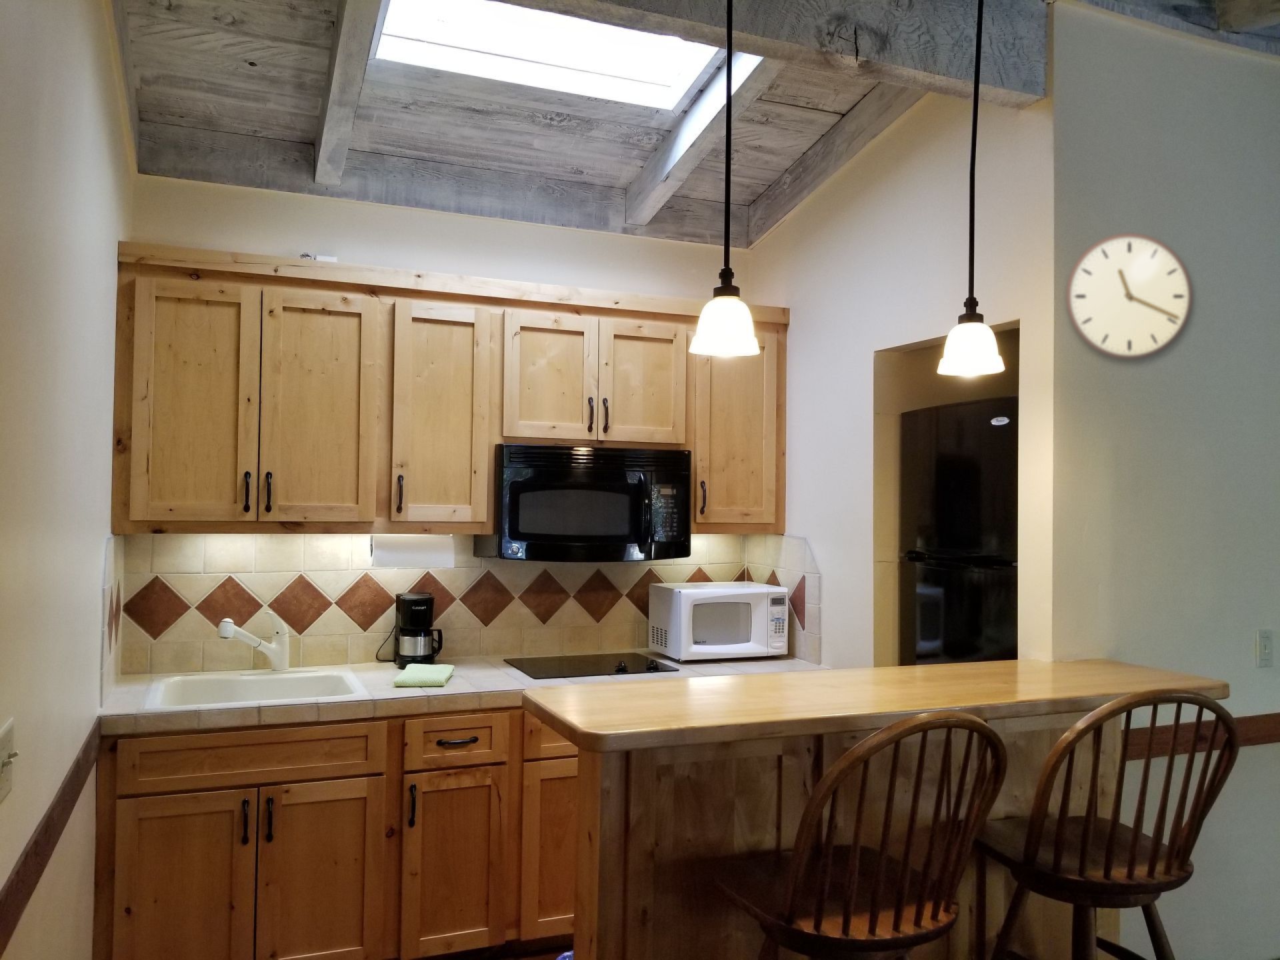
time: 11:19
